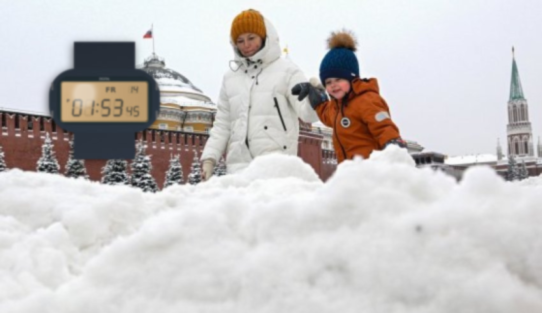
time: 1:53:45
